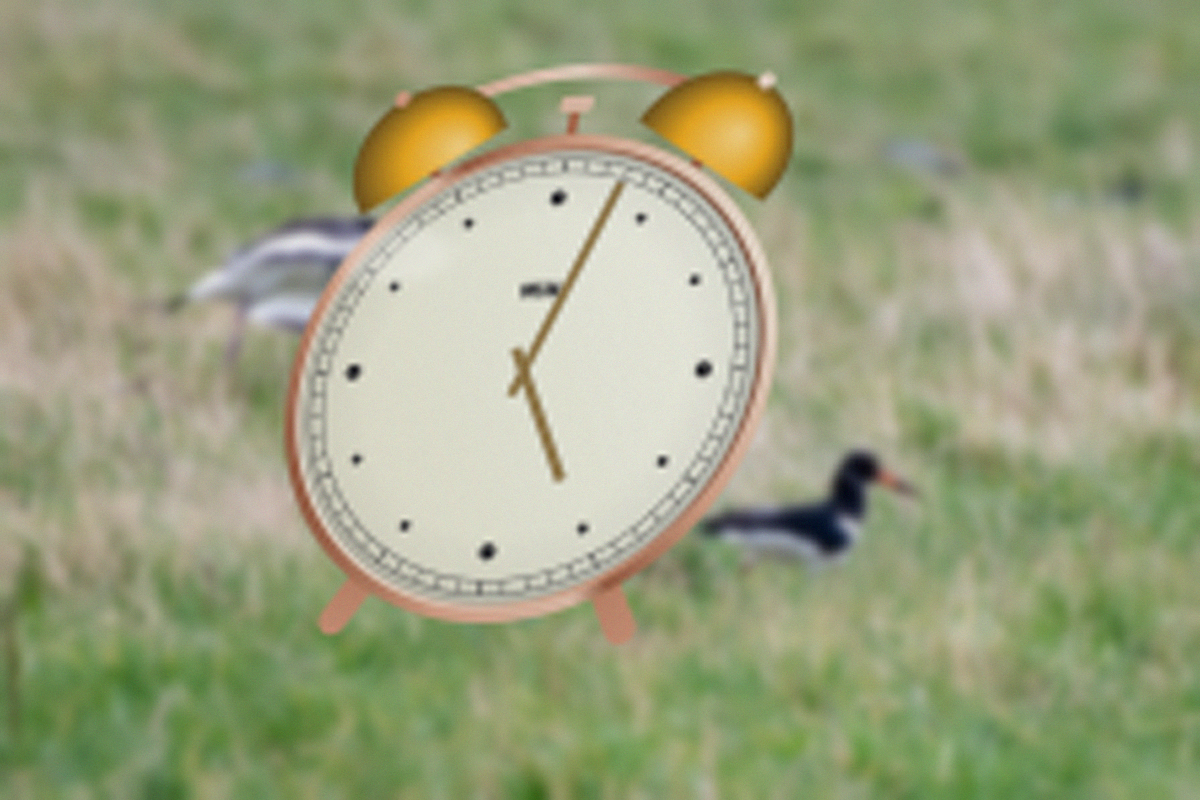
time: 5:03
